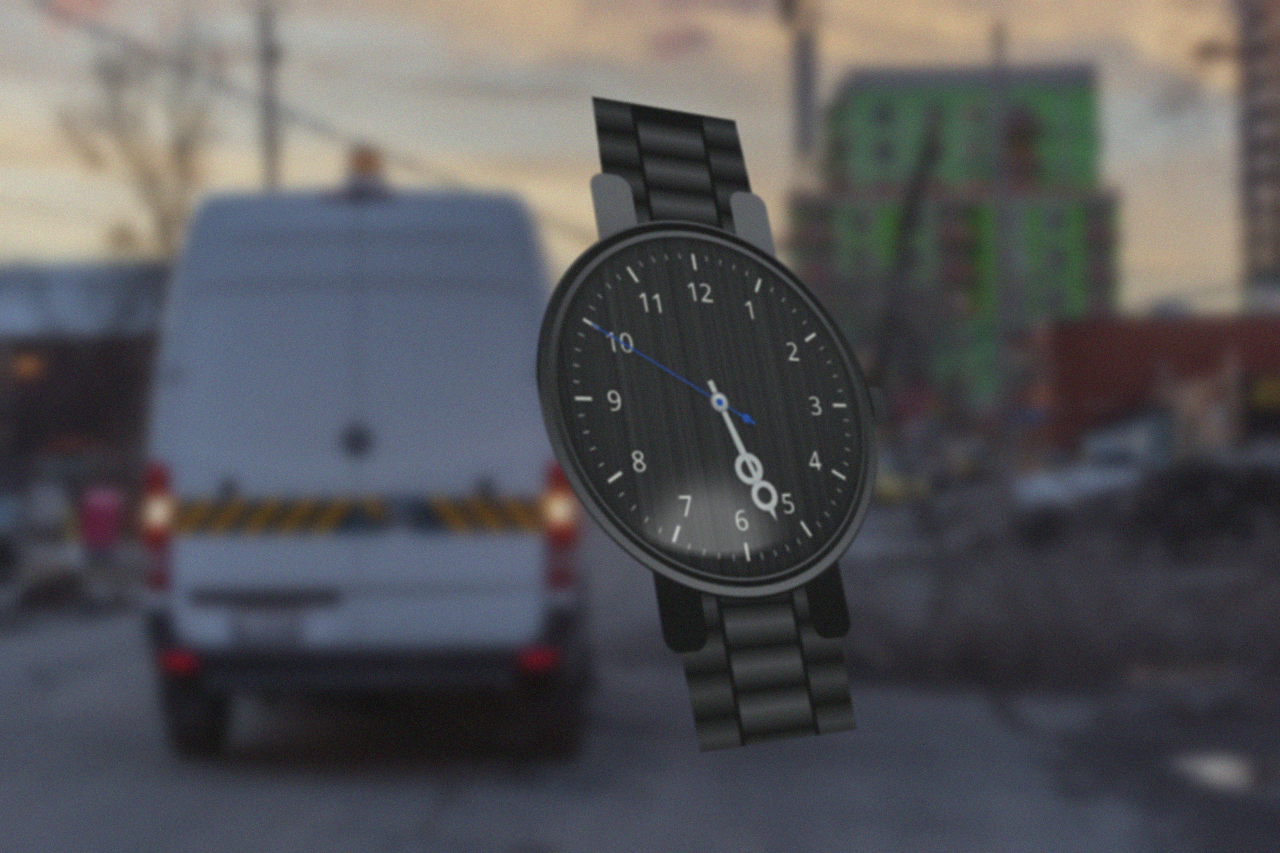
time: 5:26:50
